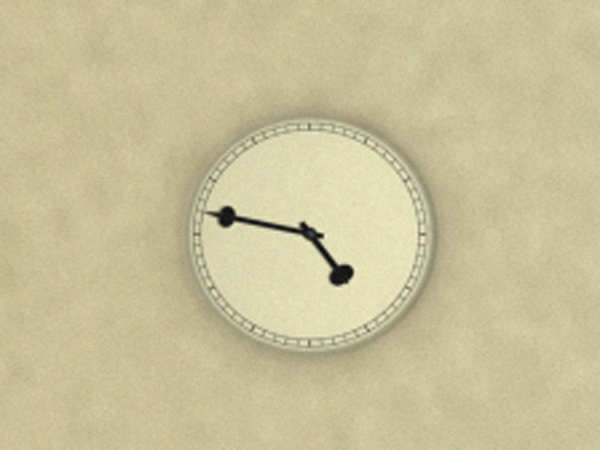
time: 4:47
